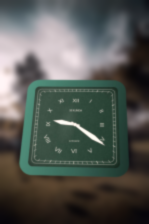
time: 9:21
